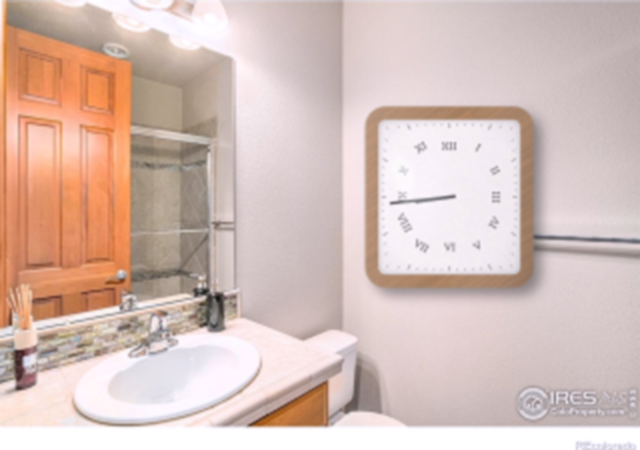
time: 8:44
